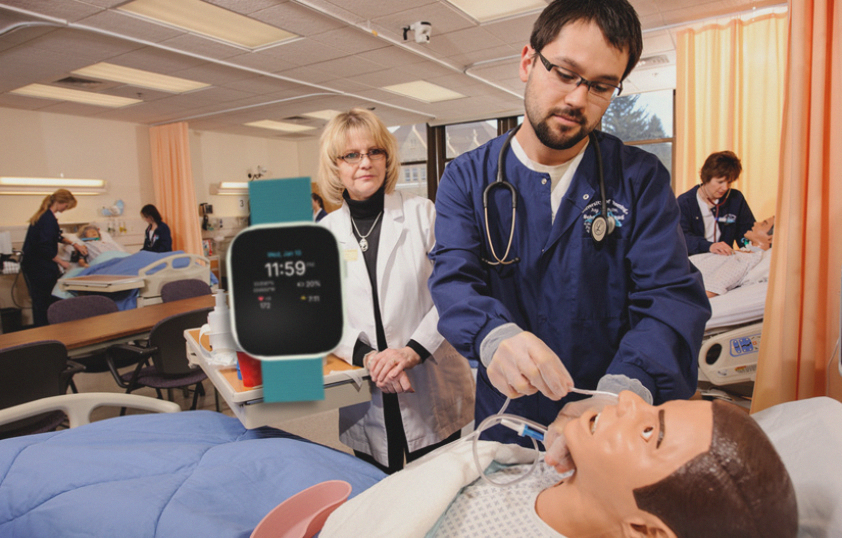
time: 11:59
